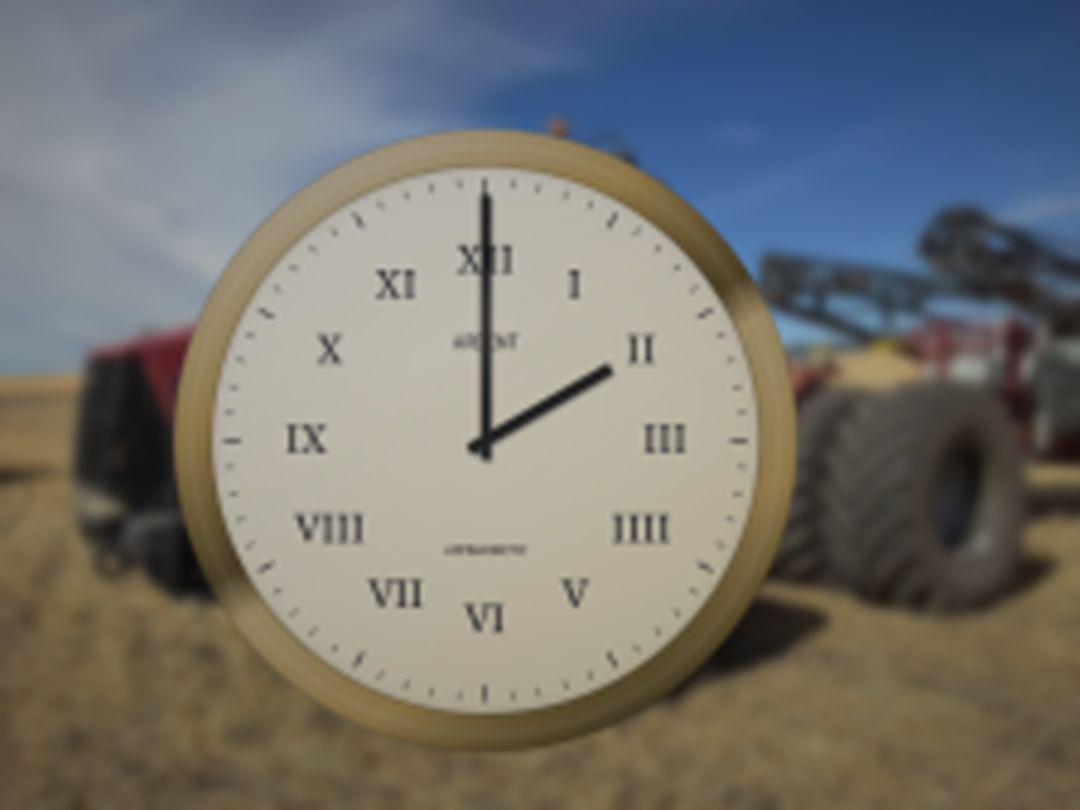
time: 2:00
